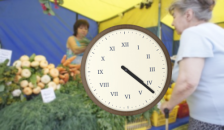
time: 4:22
